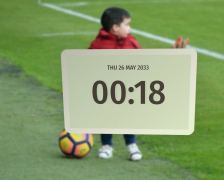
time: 0:18
